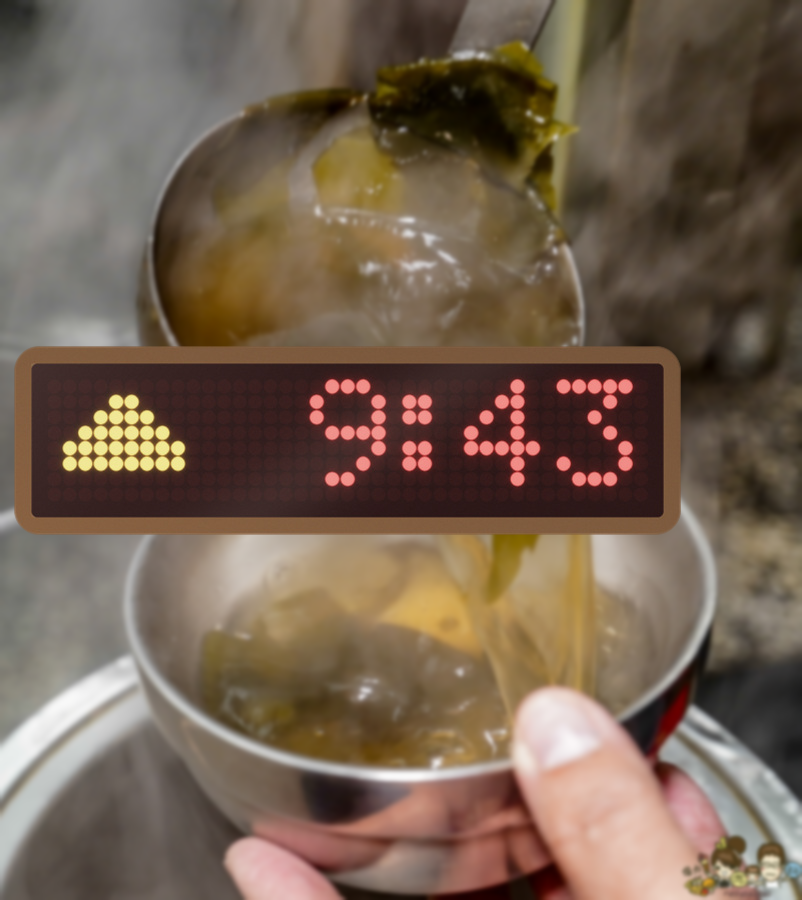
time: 9:43
